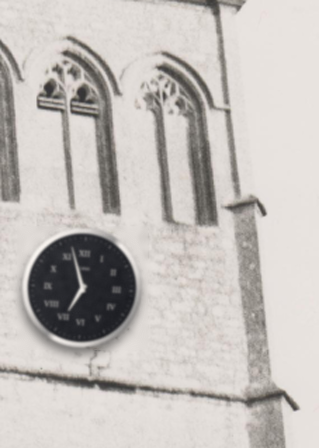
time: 6:57
